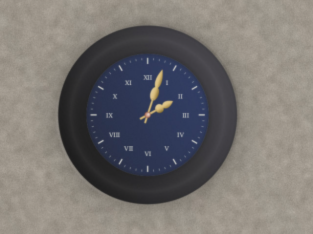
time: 2:03
